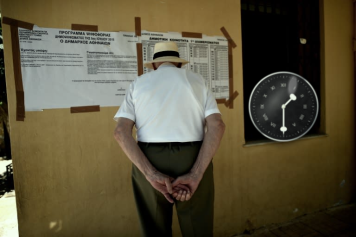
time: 1:30
